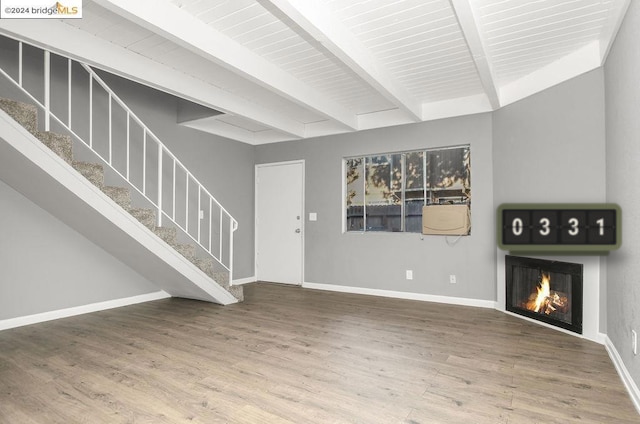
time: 3:31
